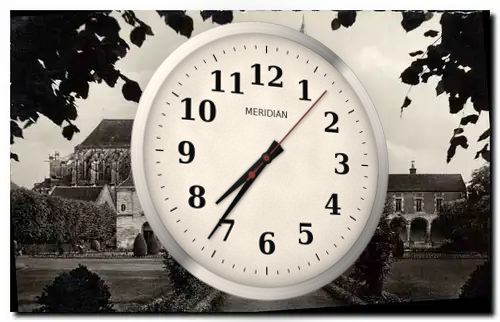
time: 7:36:07
